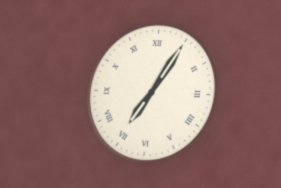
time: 7:05
